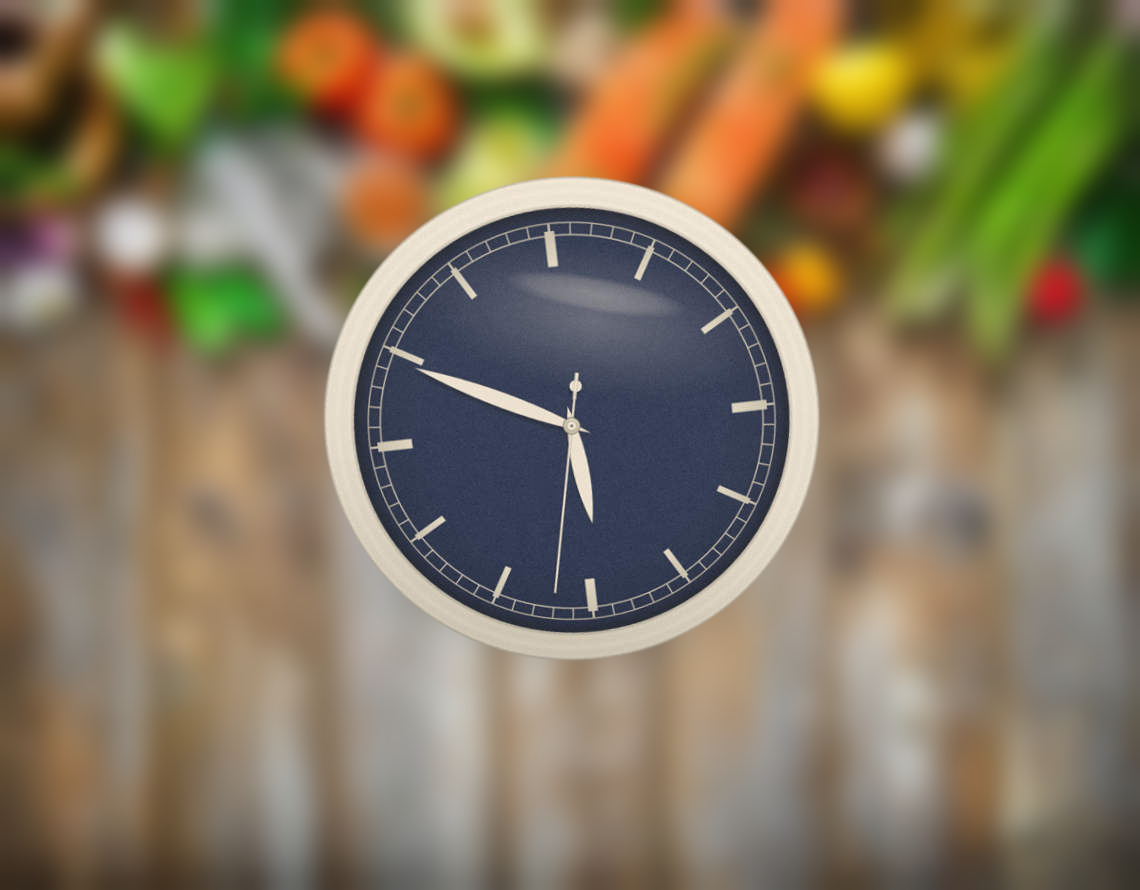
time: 5:49:32
